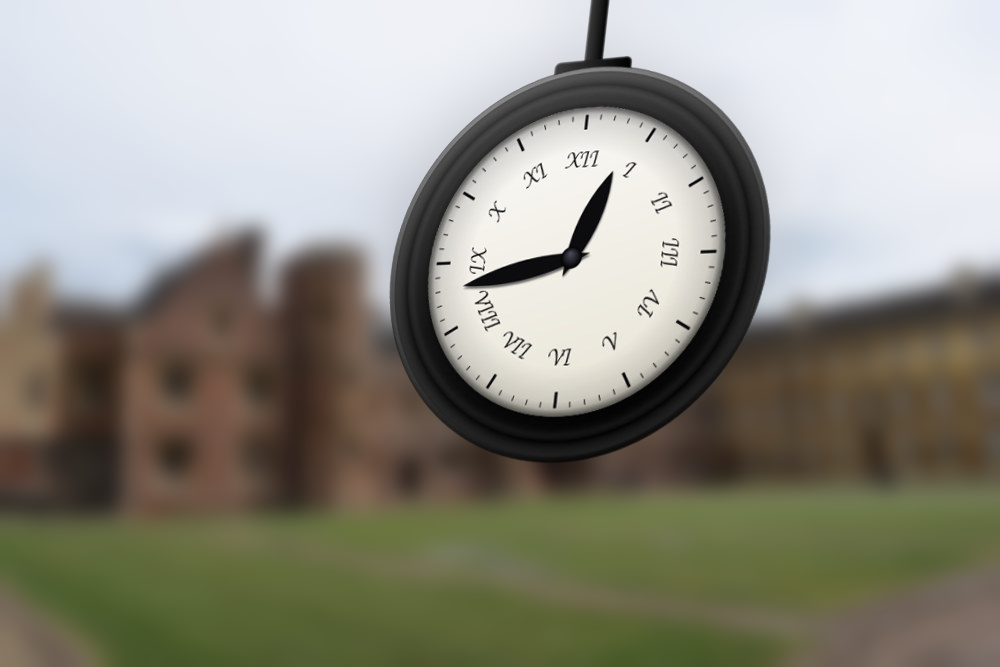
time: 12:43
